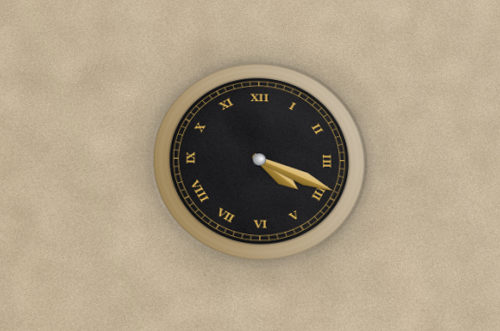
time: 4:19
